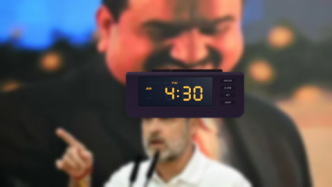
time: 4:30
